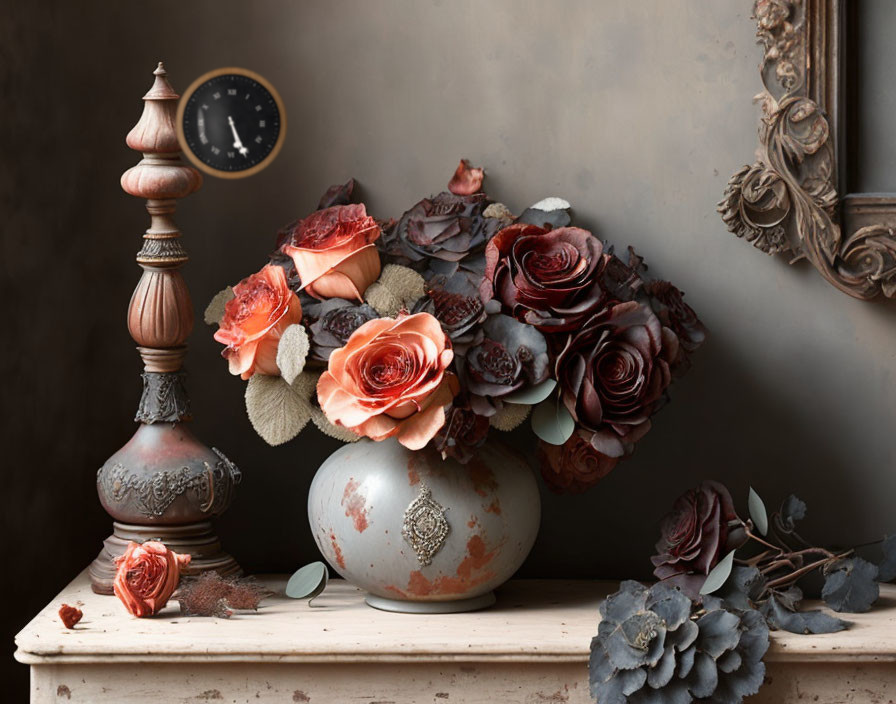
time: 5:26
